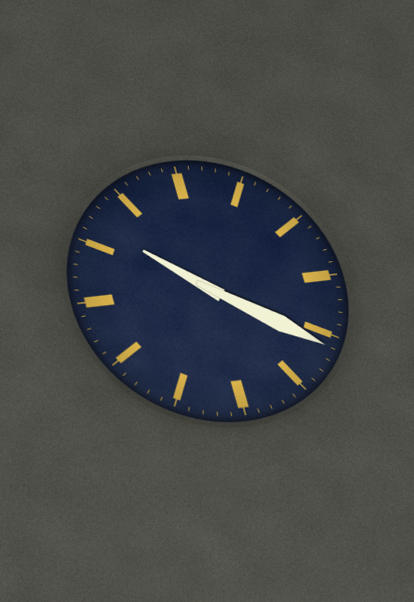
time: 10:21
